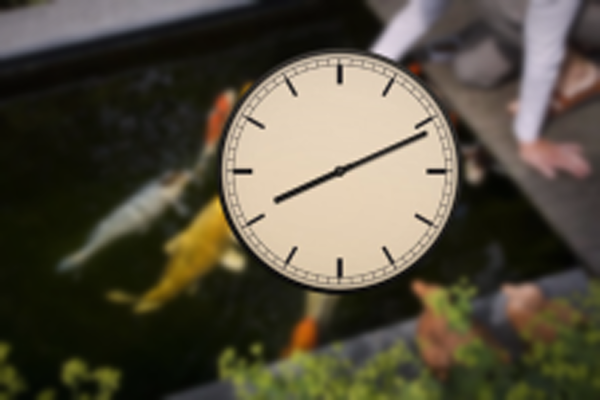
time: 8:11
